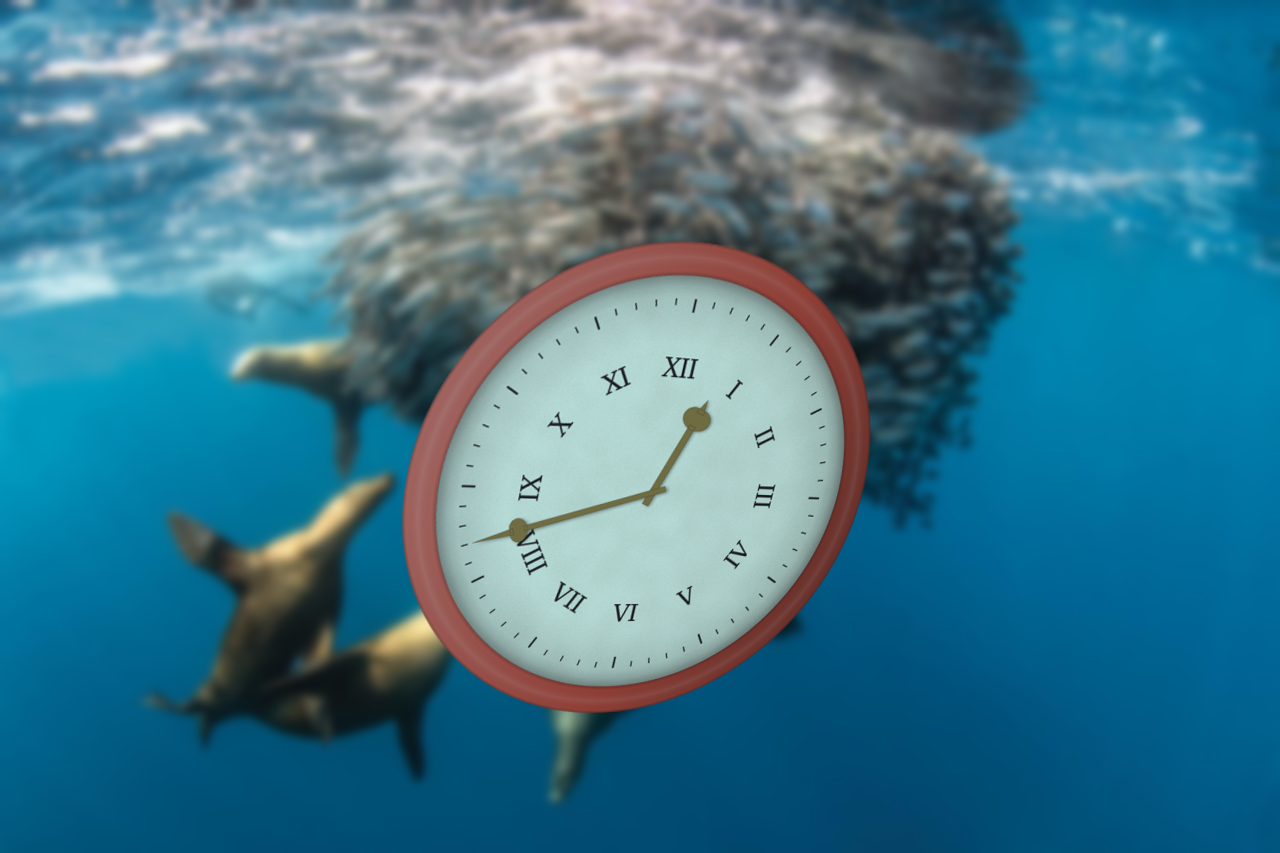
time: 12:42
